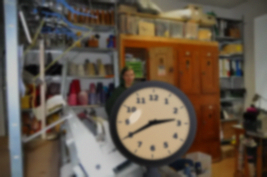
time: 2:40
